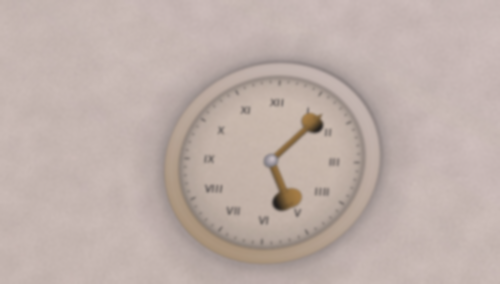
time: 5:07
